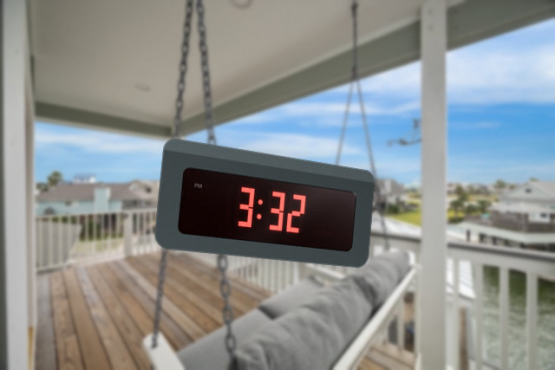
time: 3:32
